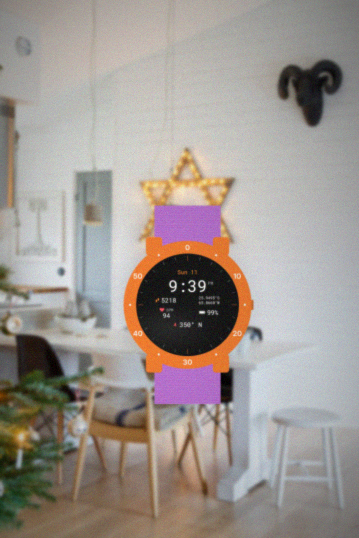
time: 9:39
